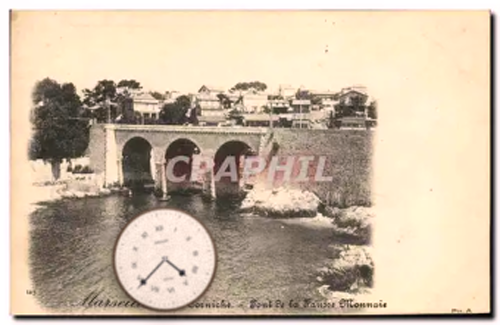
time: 4:39
